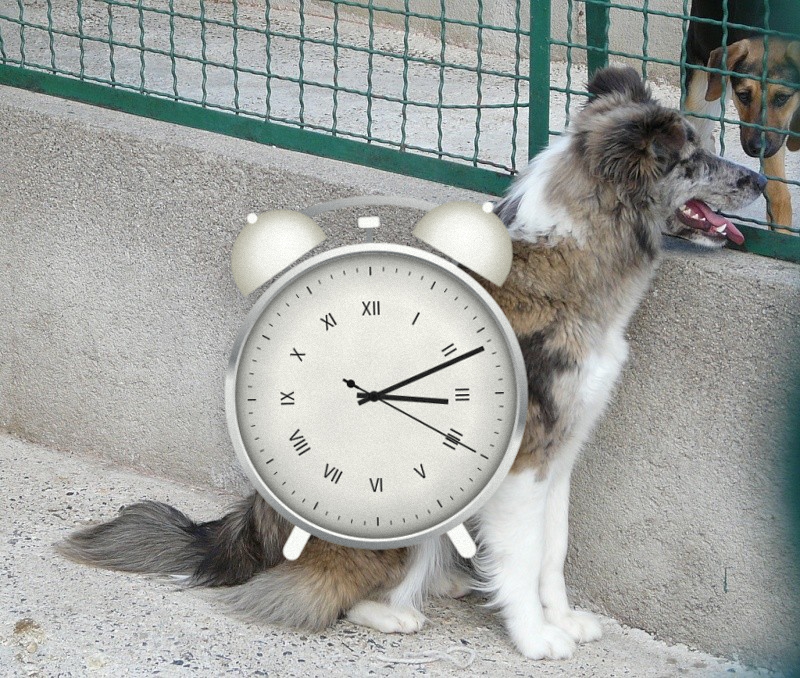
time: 3:11:20
